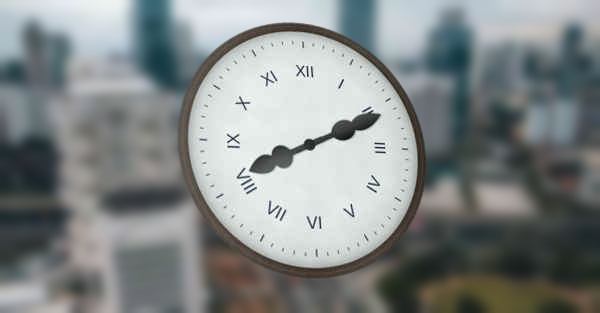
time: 8:11
